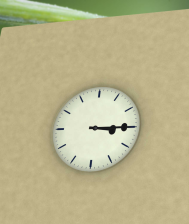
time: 3:15
